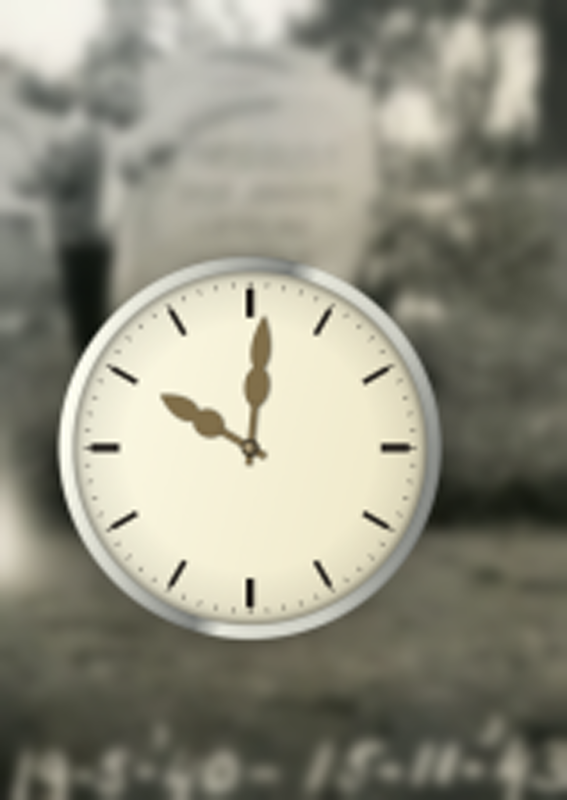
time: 10:01
